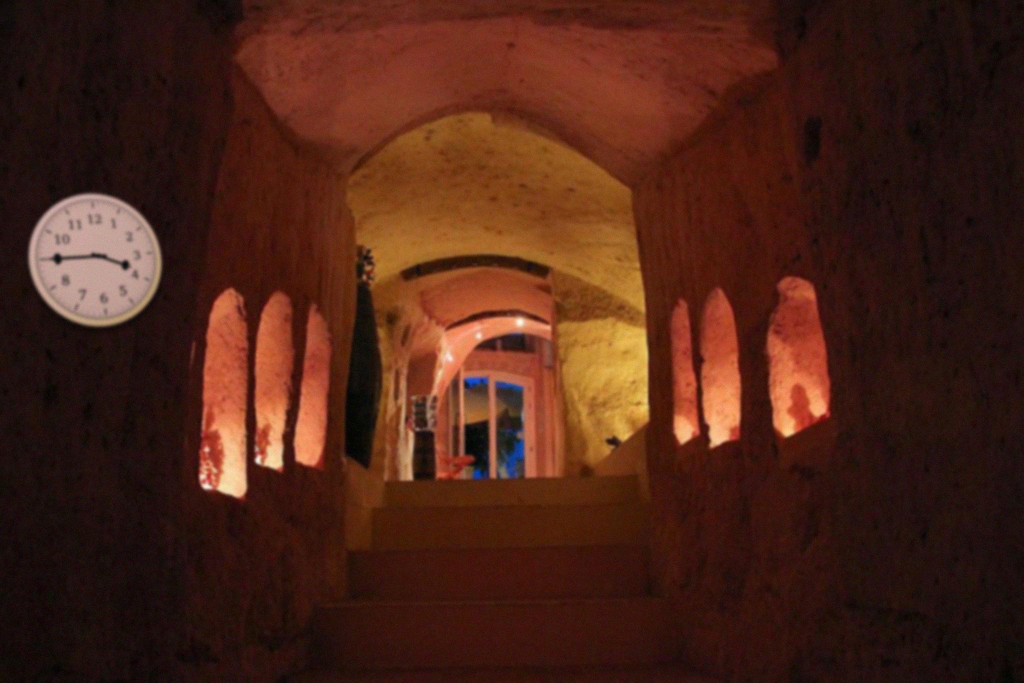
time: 3:45
